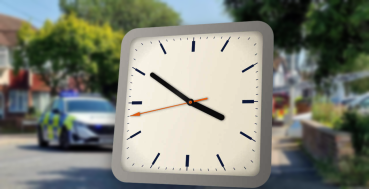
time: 3:50:43
